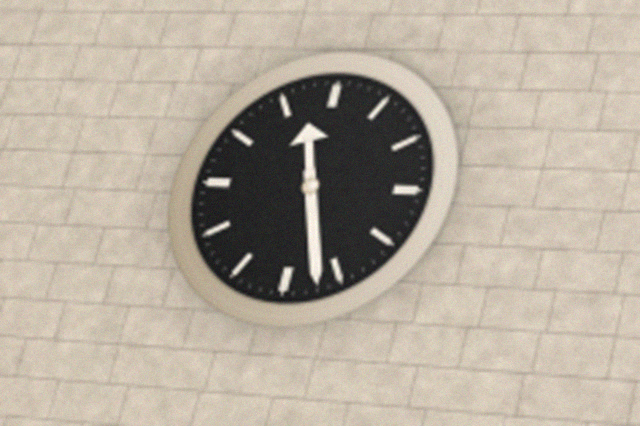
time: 11:27
